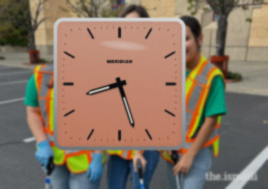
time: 8:27
